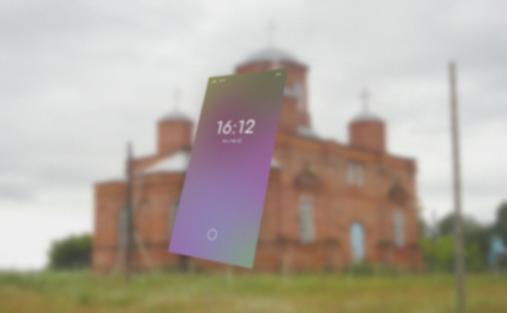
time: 16:12
